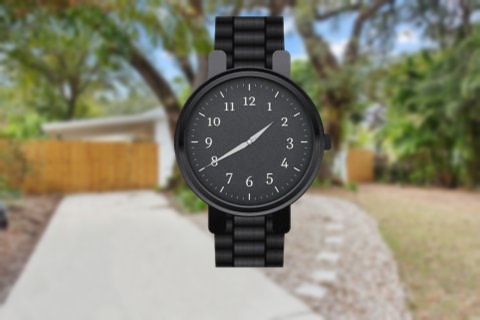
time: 1:40
